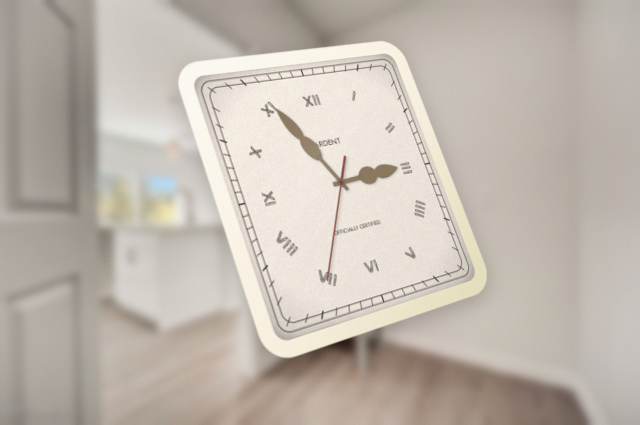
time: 2:55:35
